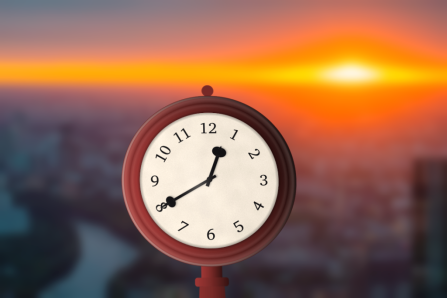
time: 12:40
